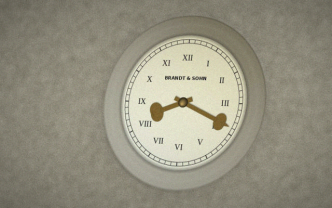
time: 8:19
